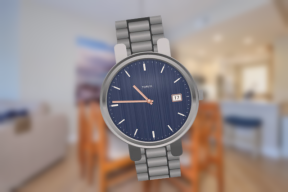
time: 10:46
